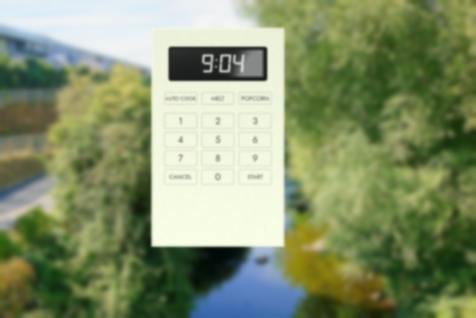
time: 9:04
